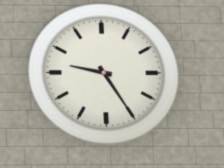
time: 9:25
